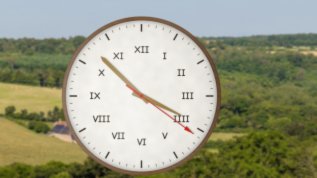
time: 3:52:21
